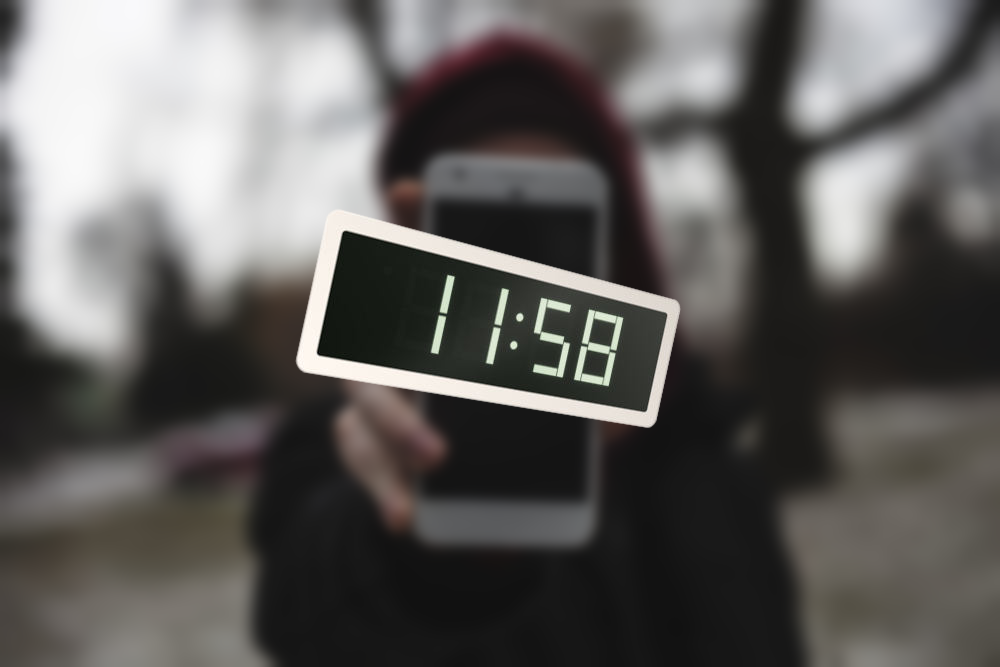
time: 11:58
